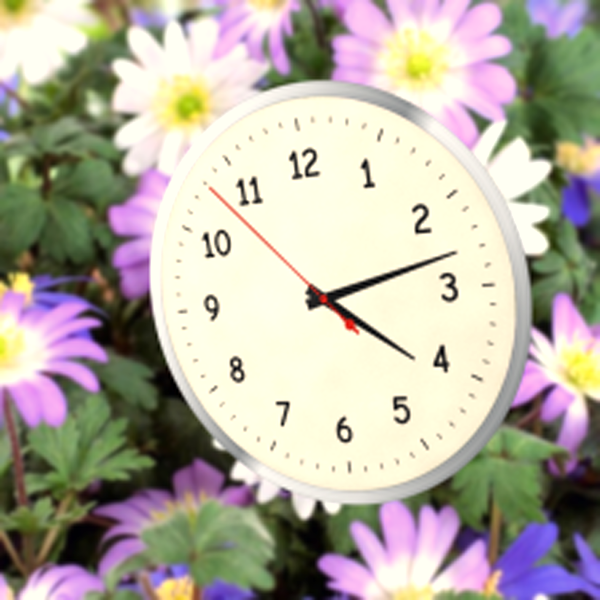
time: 4:12:53
